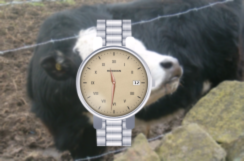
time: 11:31
